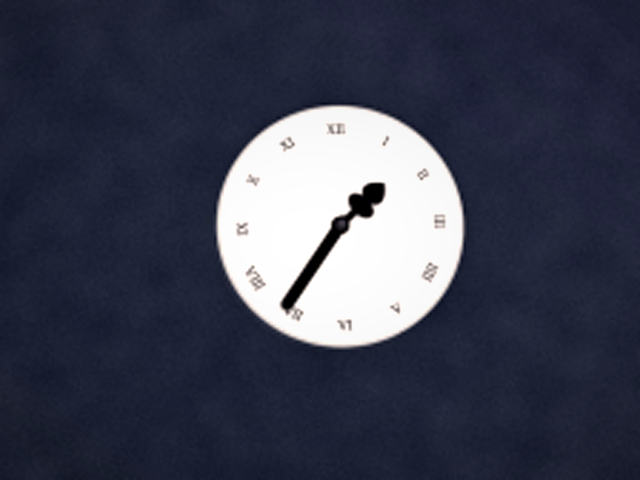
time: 1:36
